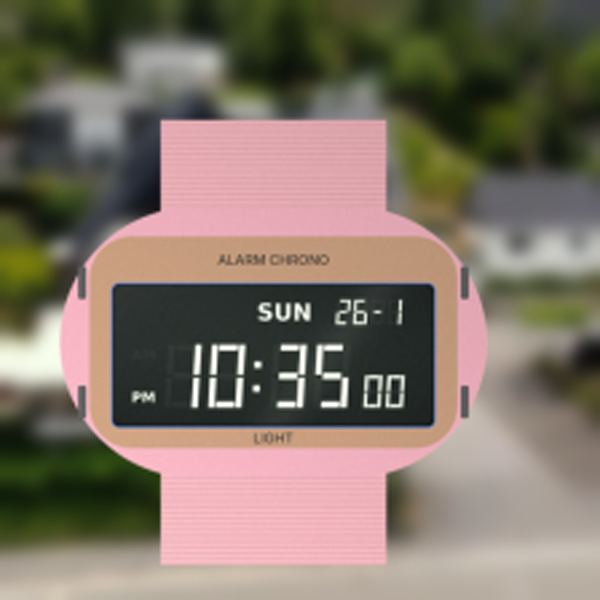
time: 10:35:00
